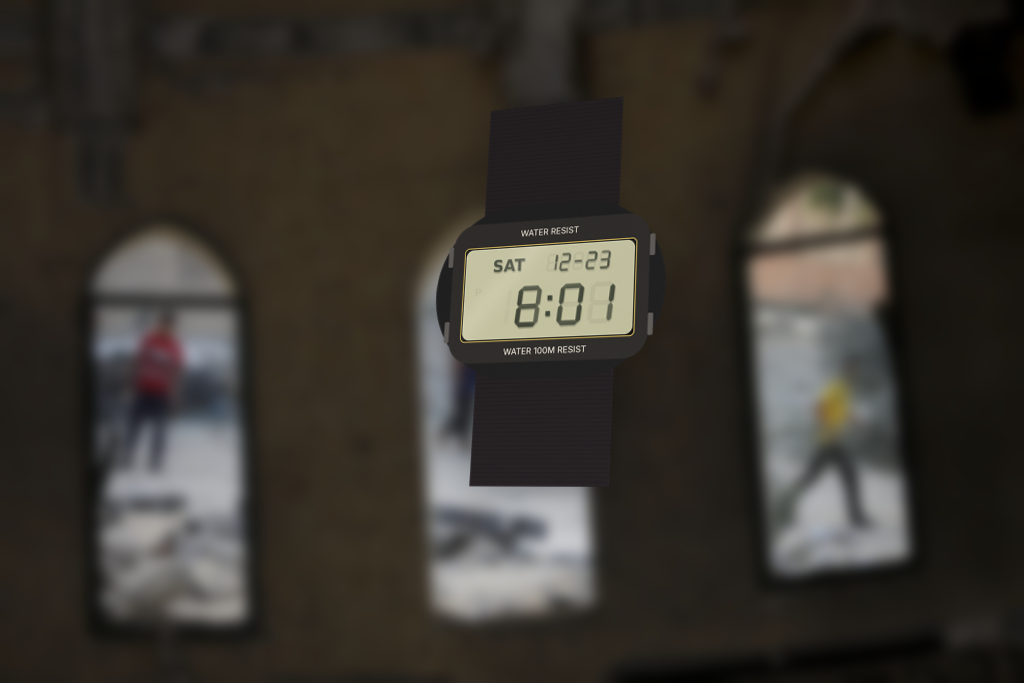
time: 8:01
